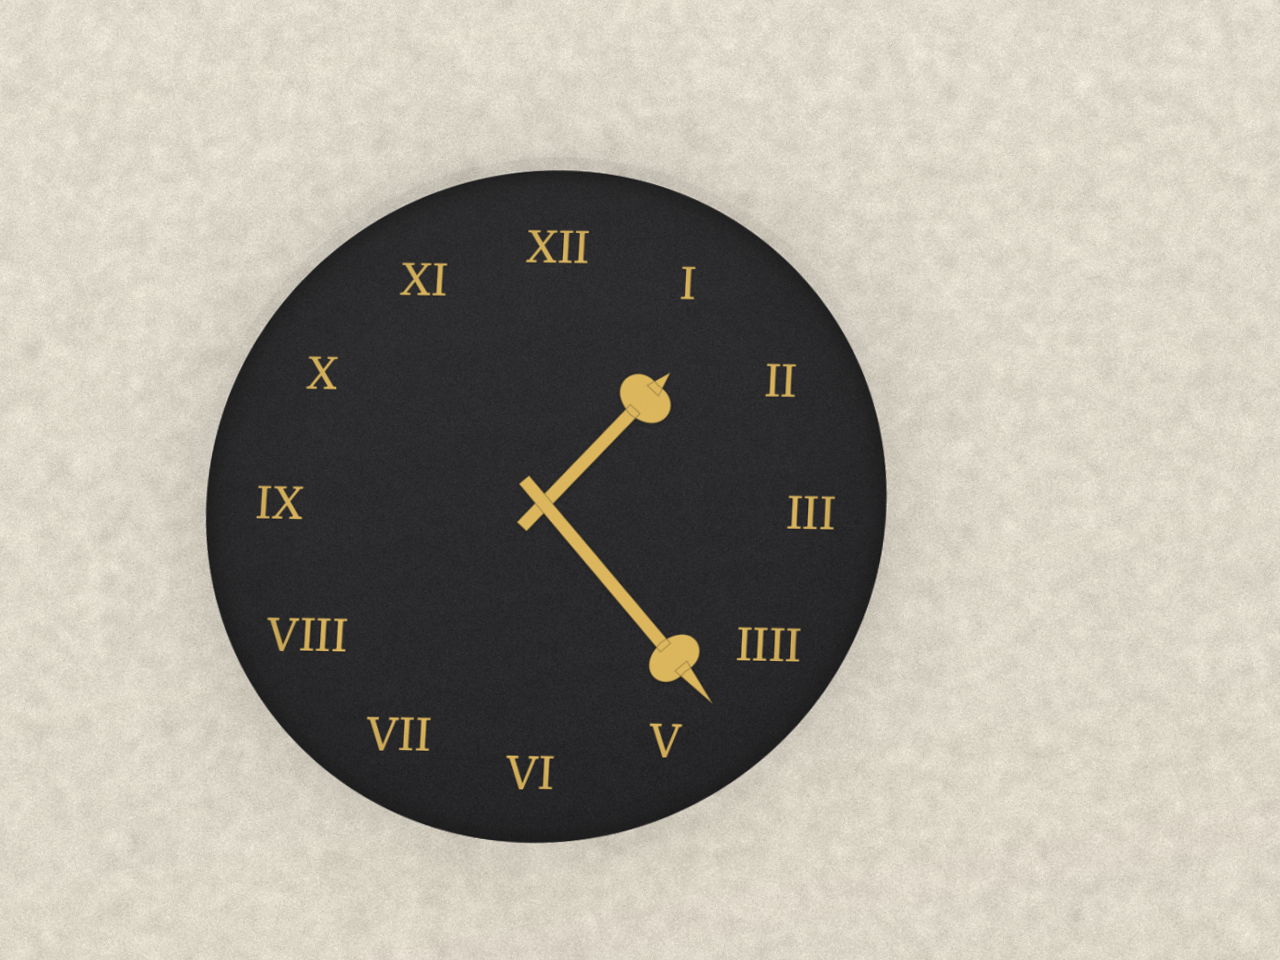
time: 1:23
